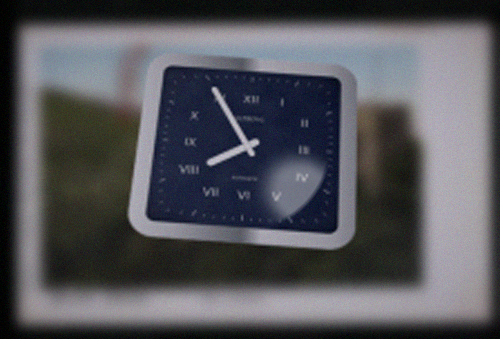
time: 7:55
